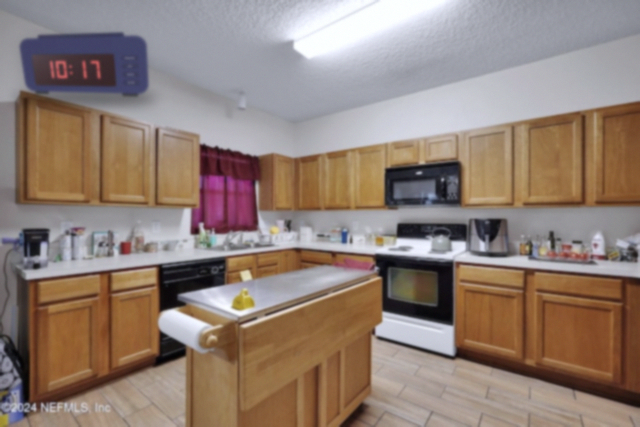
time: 10:17
